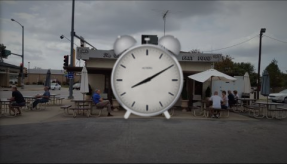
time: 8:10
